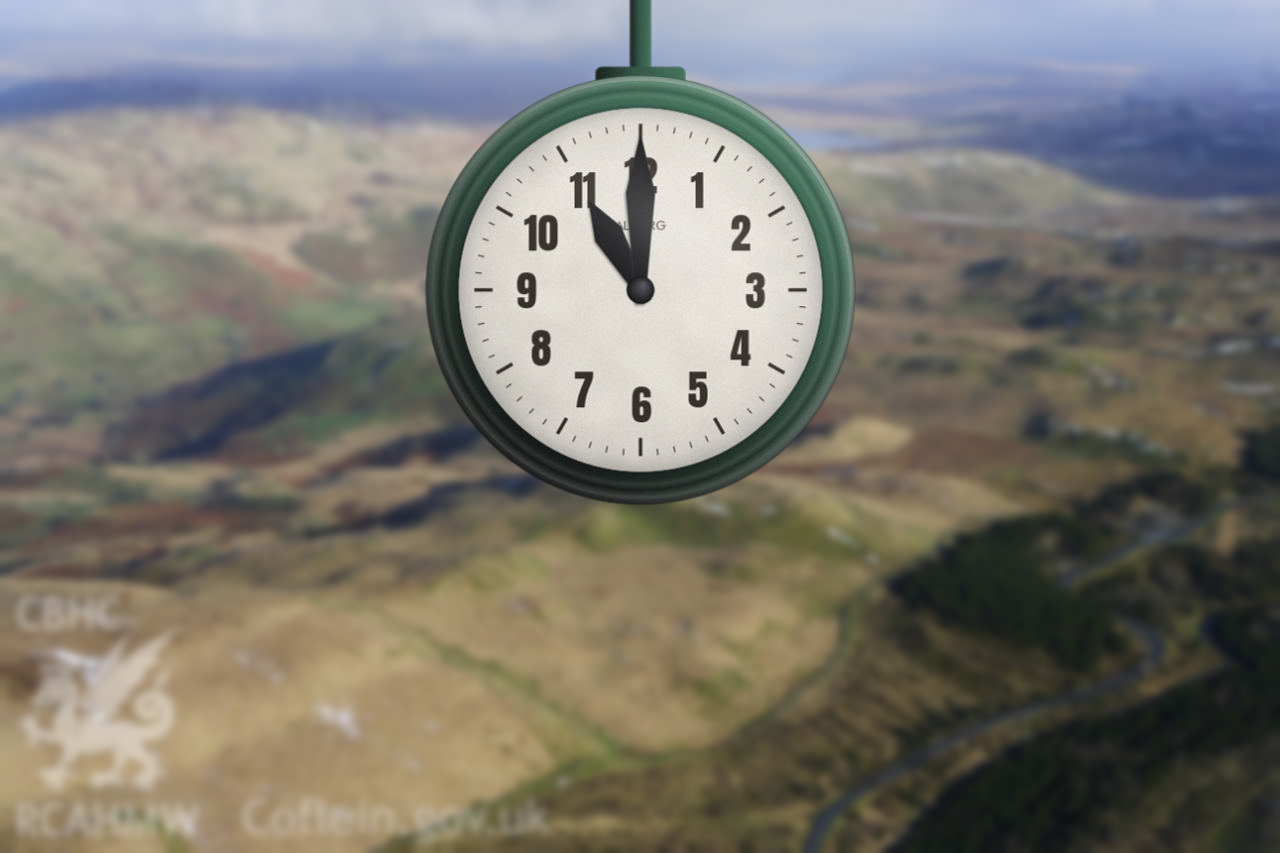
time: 11:00
